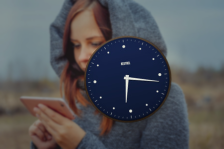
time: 6:17
